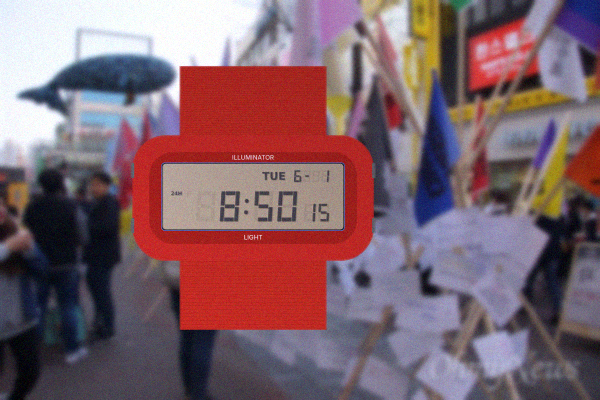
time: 8:50:15
